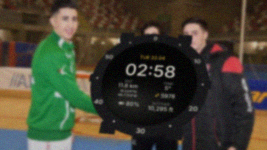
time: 2:58
